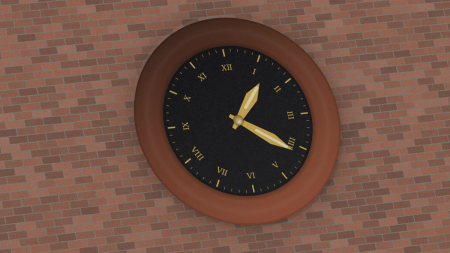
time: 1:21
